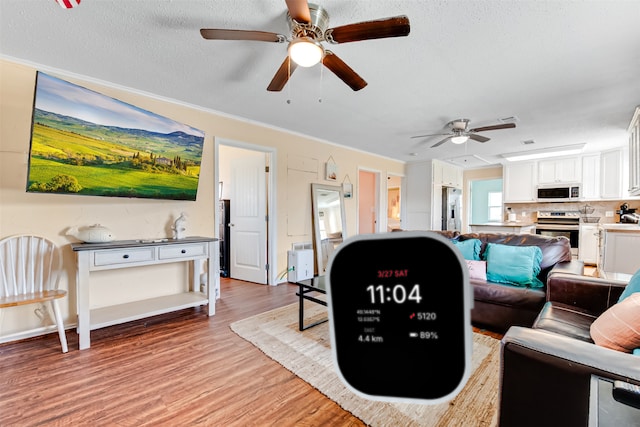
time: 11:04
